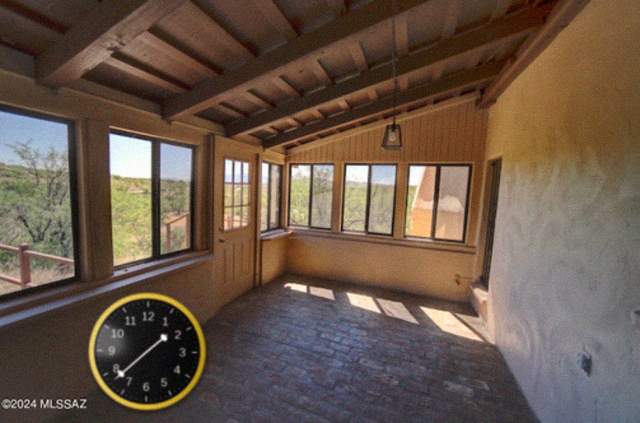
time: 1:38
